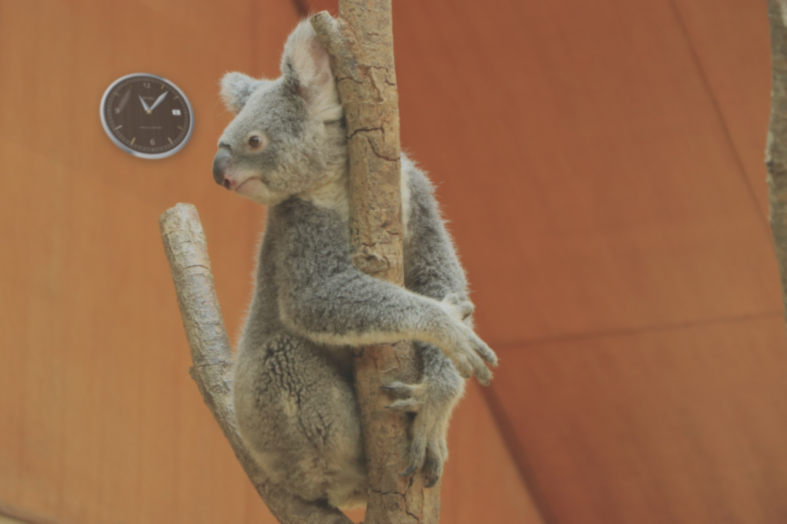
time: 11:07
